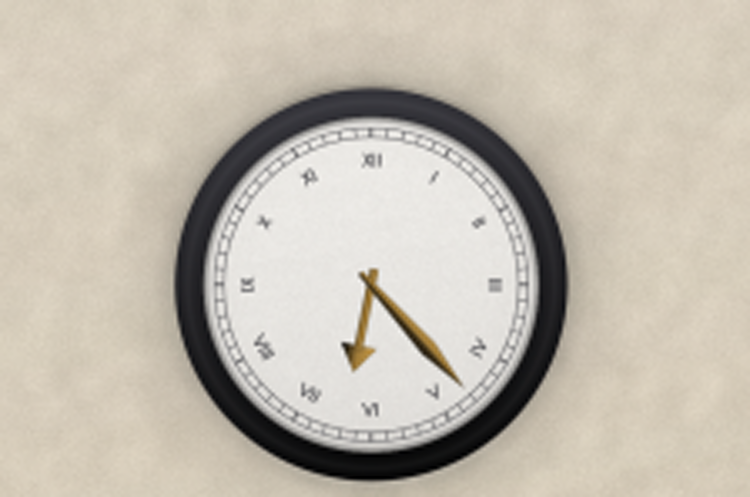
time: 6:23
